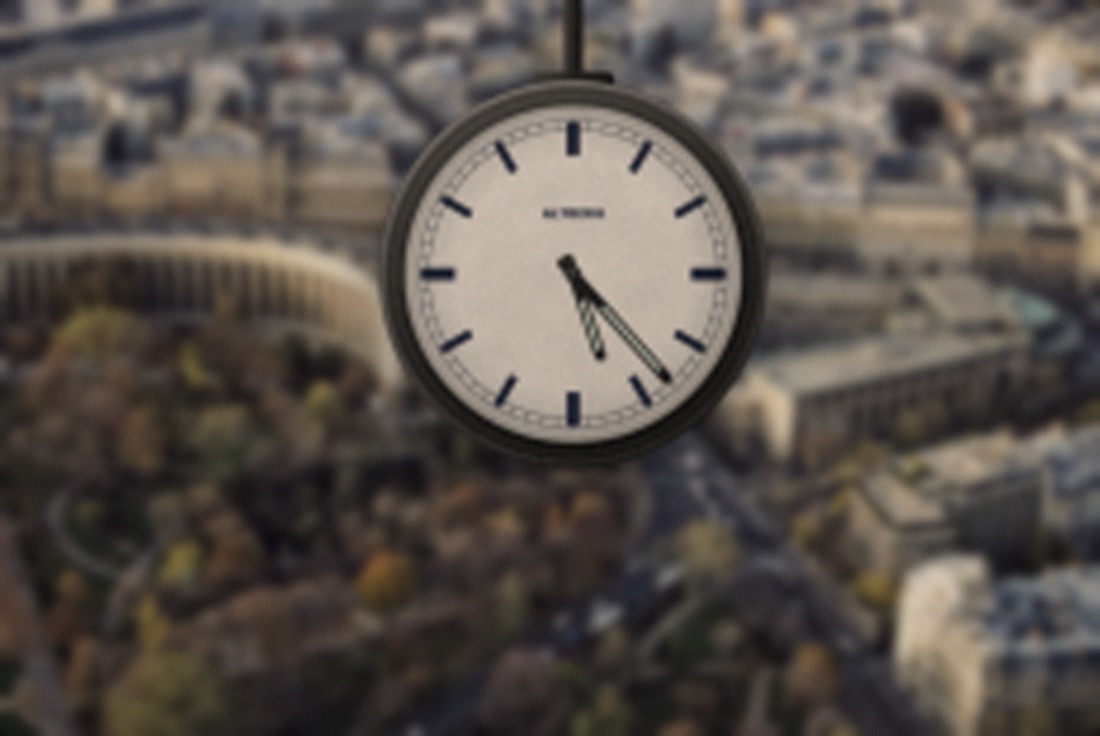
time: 5:23
